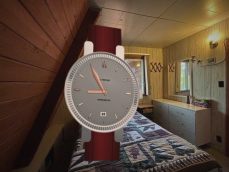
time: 8:55
